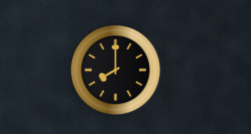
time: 8:00
